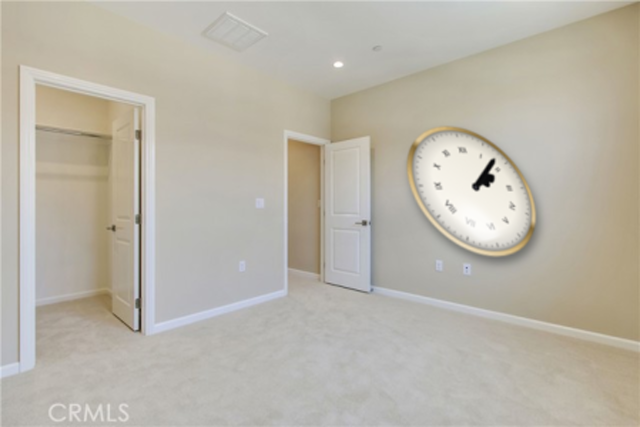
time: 2:08
